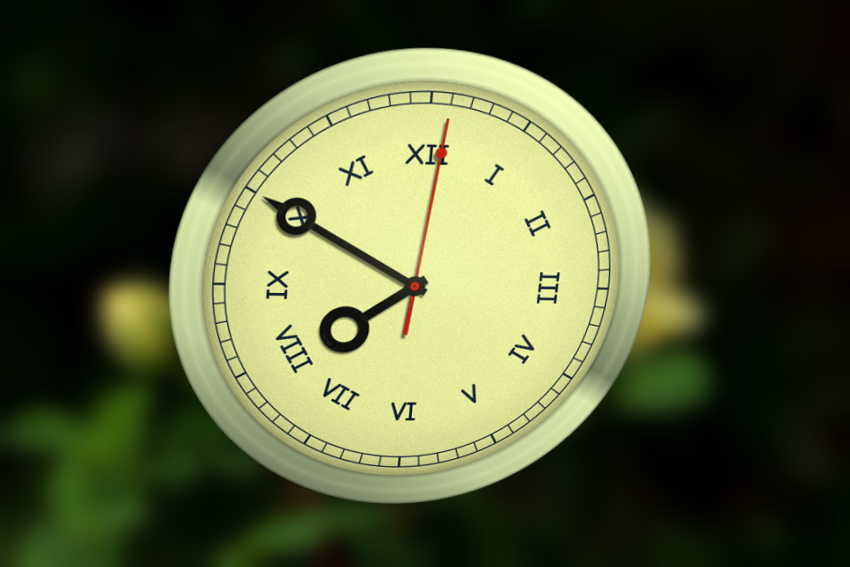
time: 7:50:01
